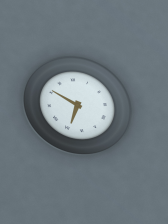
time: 6:51
